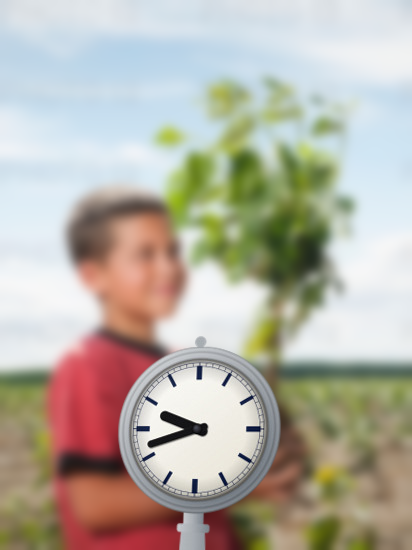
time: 9:42
